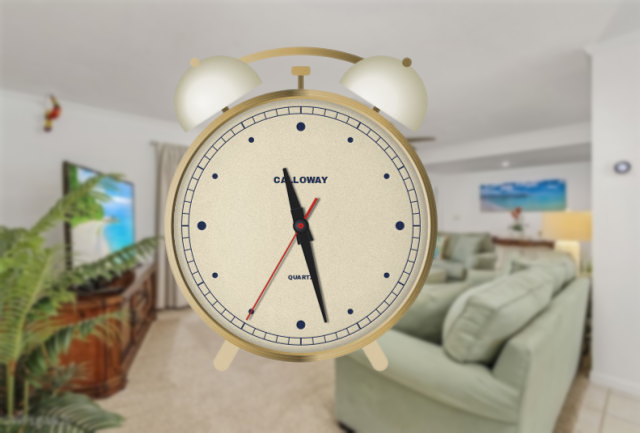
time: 11:27:35
